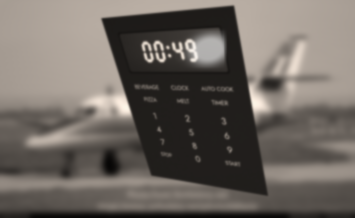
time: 0:49
